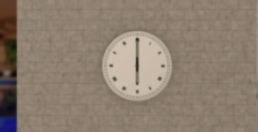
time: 6:00
